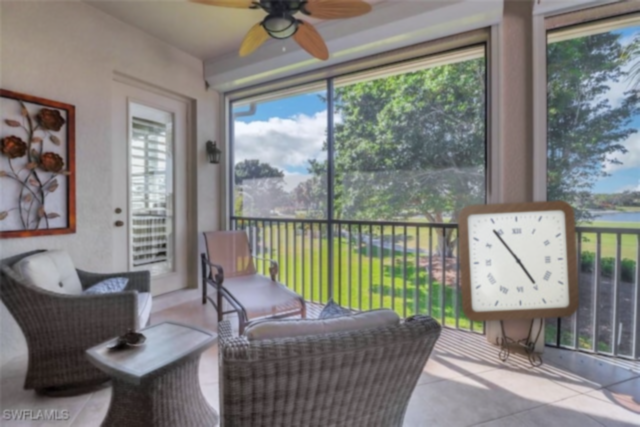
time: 4:54
